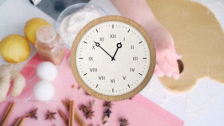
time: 12:52
